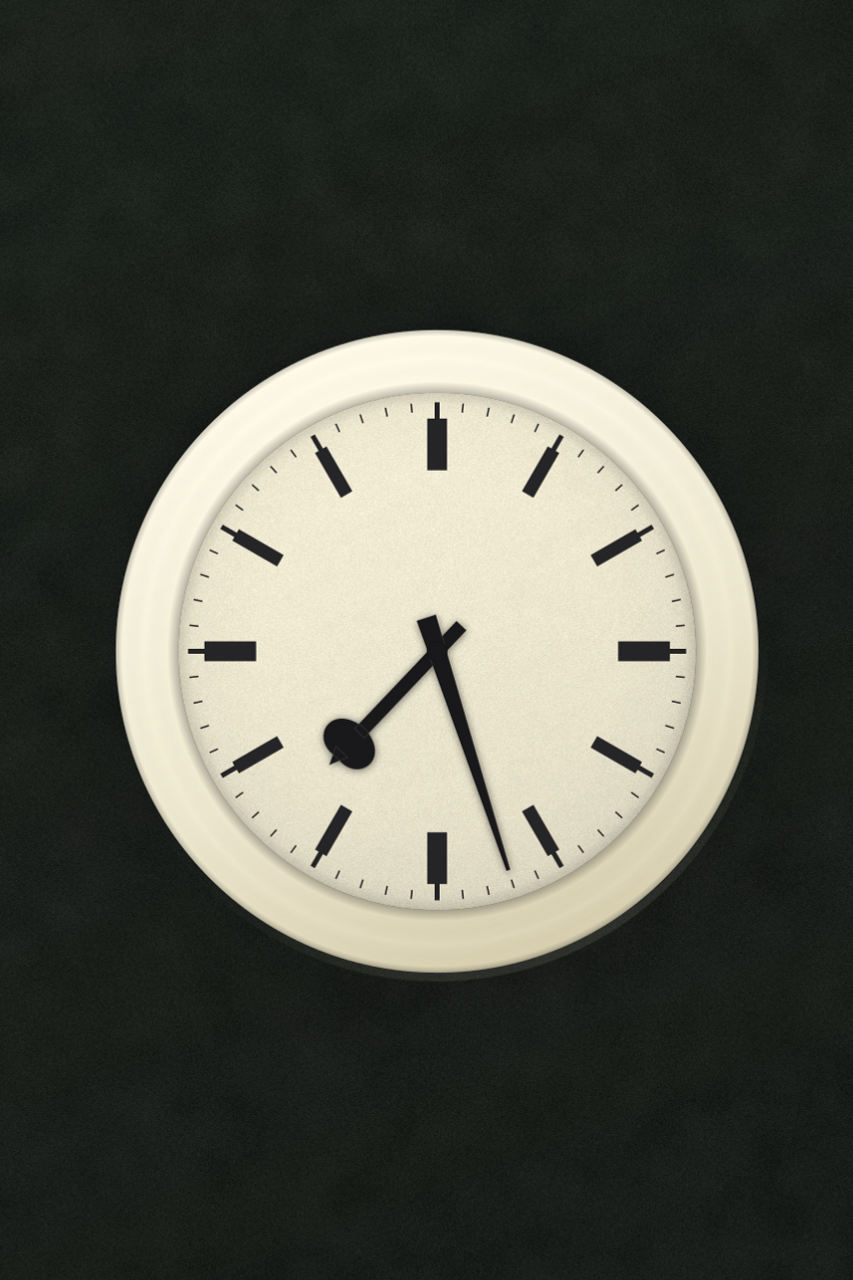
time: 7:27
